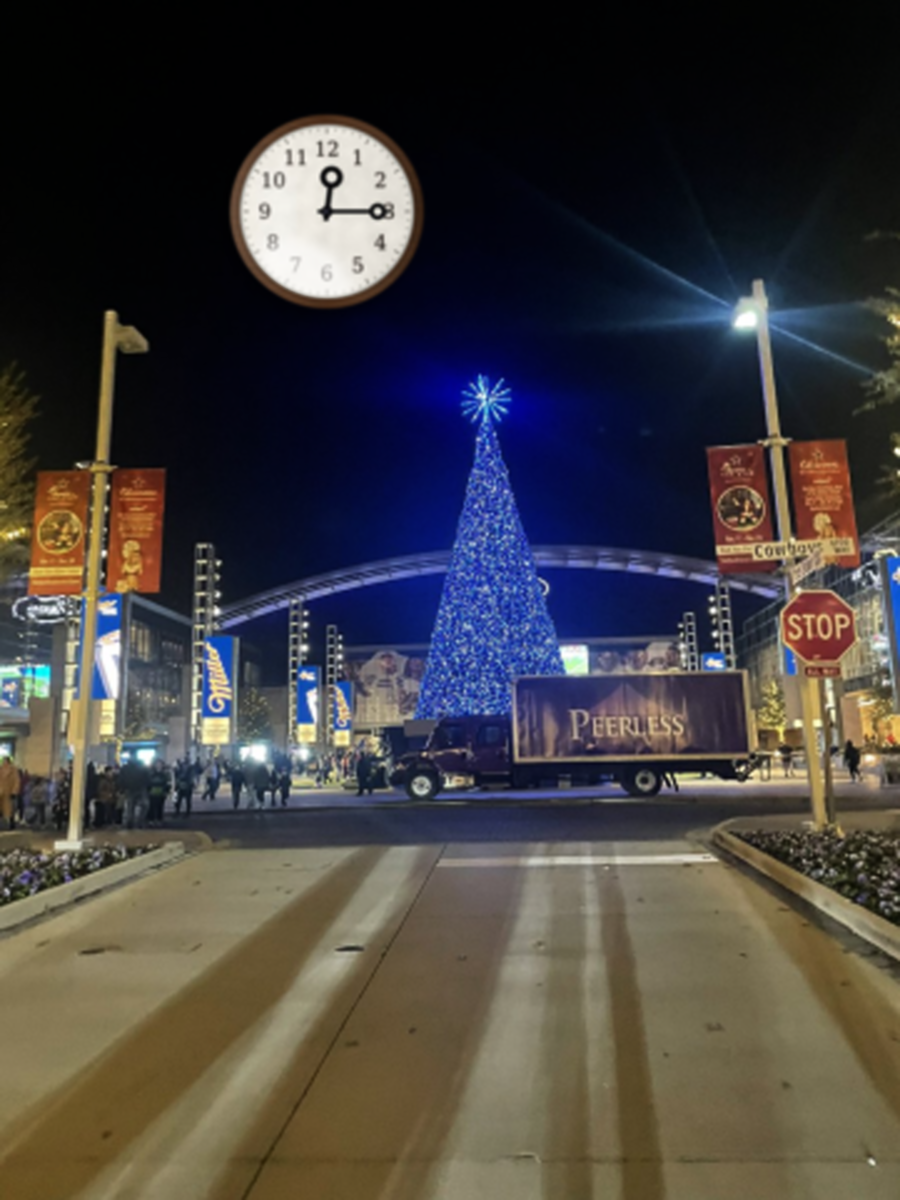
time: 12:15
